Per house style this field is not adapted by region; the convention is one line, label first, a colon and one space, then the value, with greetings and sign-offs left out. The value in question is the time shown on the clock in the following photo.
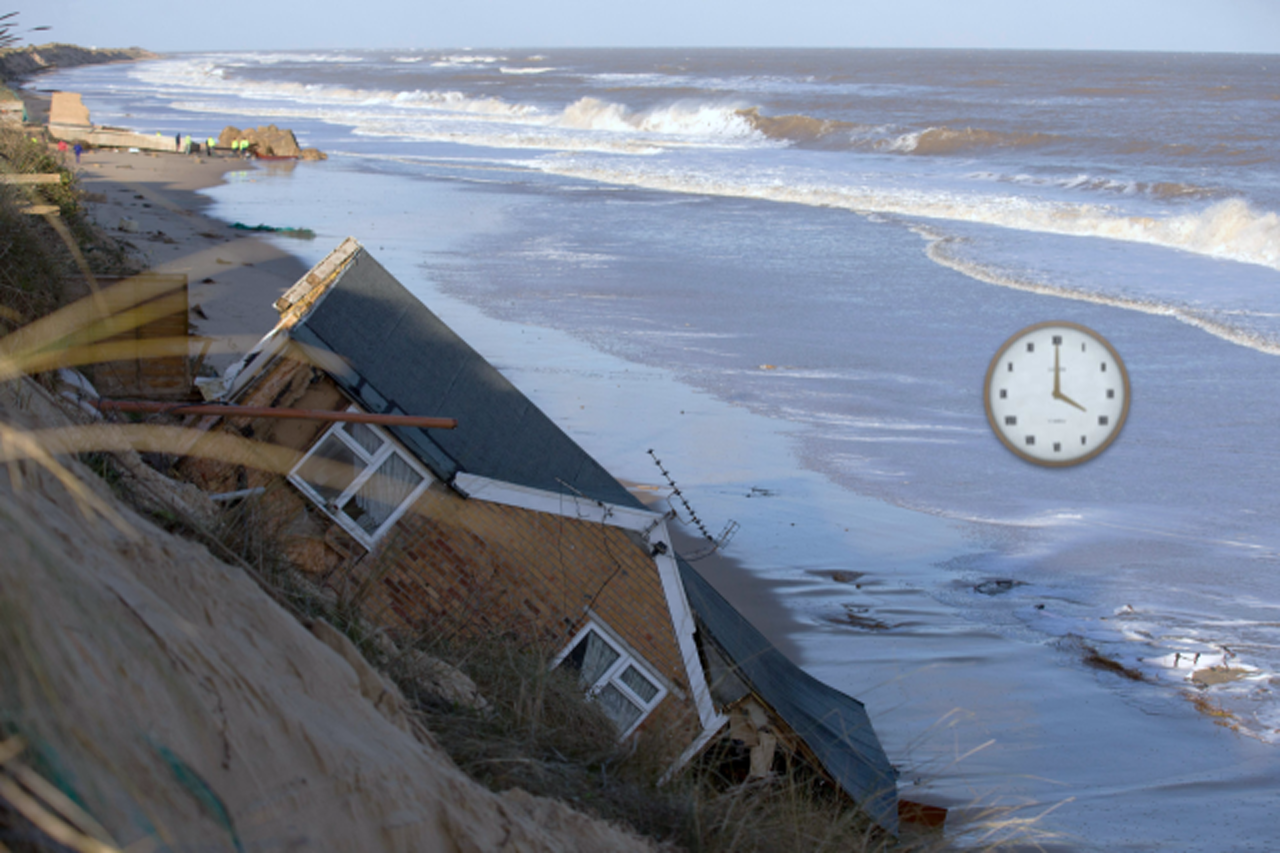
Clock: 4:00
